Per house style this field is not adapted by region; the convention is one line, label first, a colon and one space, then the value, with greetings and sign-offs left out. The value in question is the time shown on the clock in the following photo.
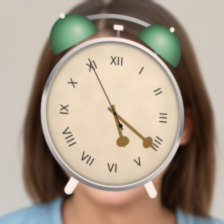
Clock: 5:20:55
